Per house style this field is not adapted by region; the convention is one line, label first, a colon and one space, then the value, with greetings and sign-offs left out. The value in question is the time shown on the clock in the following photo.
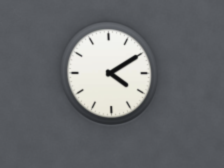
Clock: 4:10
